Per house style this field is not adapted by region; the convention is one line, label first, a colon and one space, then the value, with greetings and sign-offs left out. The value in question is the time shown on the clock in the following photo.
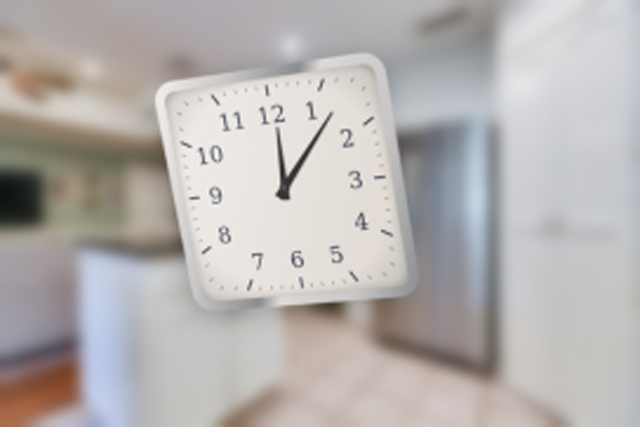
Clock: 12:07
